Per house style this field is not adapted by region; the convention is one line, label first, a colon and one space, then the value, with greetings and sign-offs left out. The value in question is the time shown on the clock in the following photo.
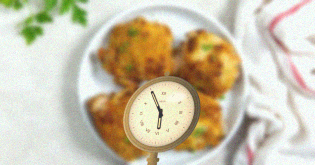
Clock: 5:55
